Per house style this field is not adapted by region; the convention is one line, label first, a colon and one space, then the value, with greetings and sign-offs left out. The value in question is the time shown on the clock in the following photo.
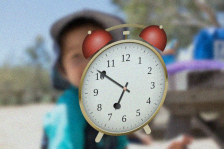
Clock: 6:51
